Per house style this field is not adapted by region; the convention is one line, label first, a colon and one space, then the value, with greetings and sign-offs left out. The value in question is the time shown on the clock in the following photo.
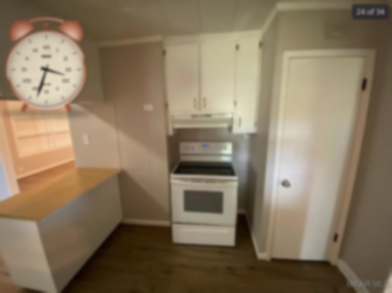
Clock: 3:33
